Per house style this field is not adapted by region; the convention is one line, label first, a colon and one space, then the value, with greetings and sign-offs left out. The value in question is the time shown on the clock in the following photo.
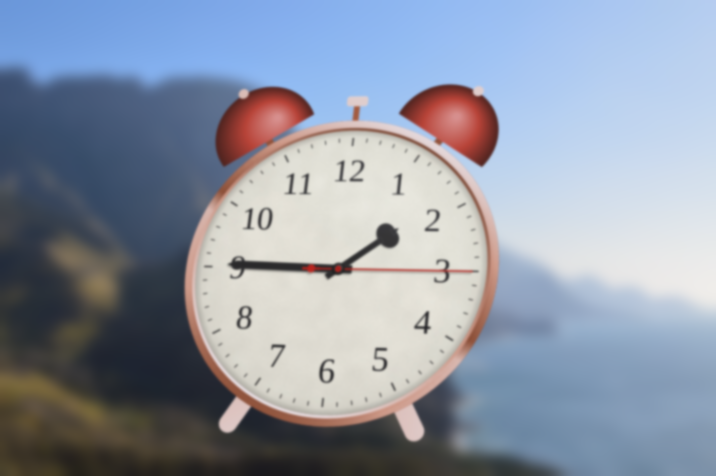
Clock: 1:45:15
